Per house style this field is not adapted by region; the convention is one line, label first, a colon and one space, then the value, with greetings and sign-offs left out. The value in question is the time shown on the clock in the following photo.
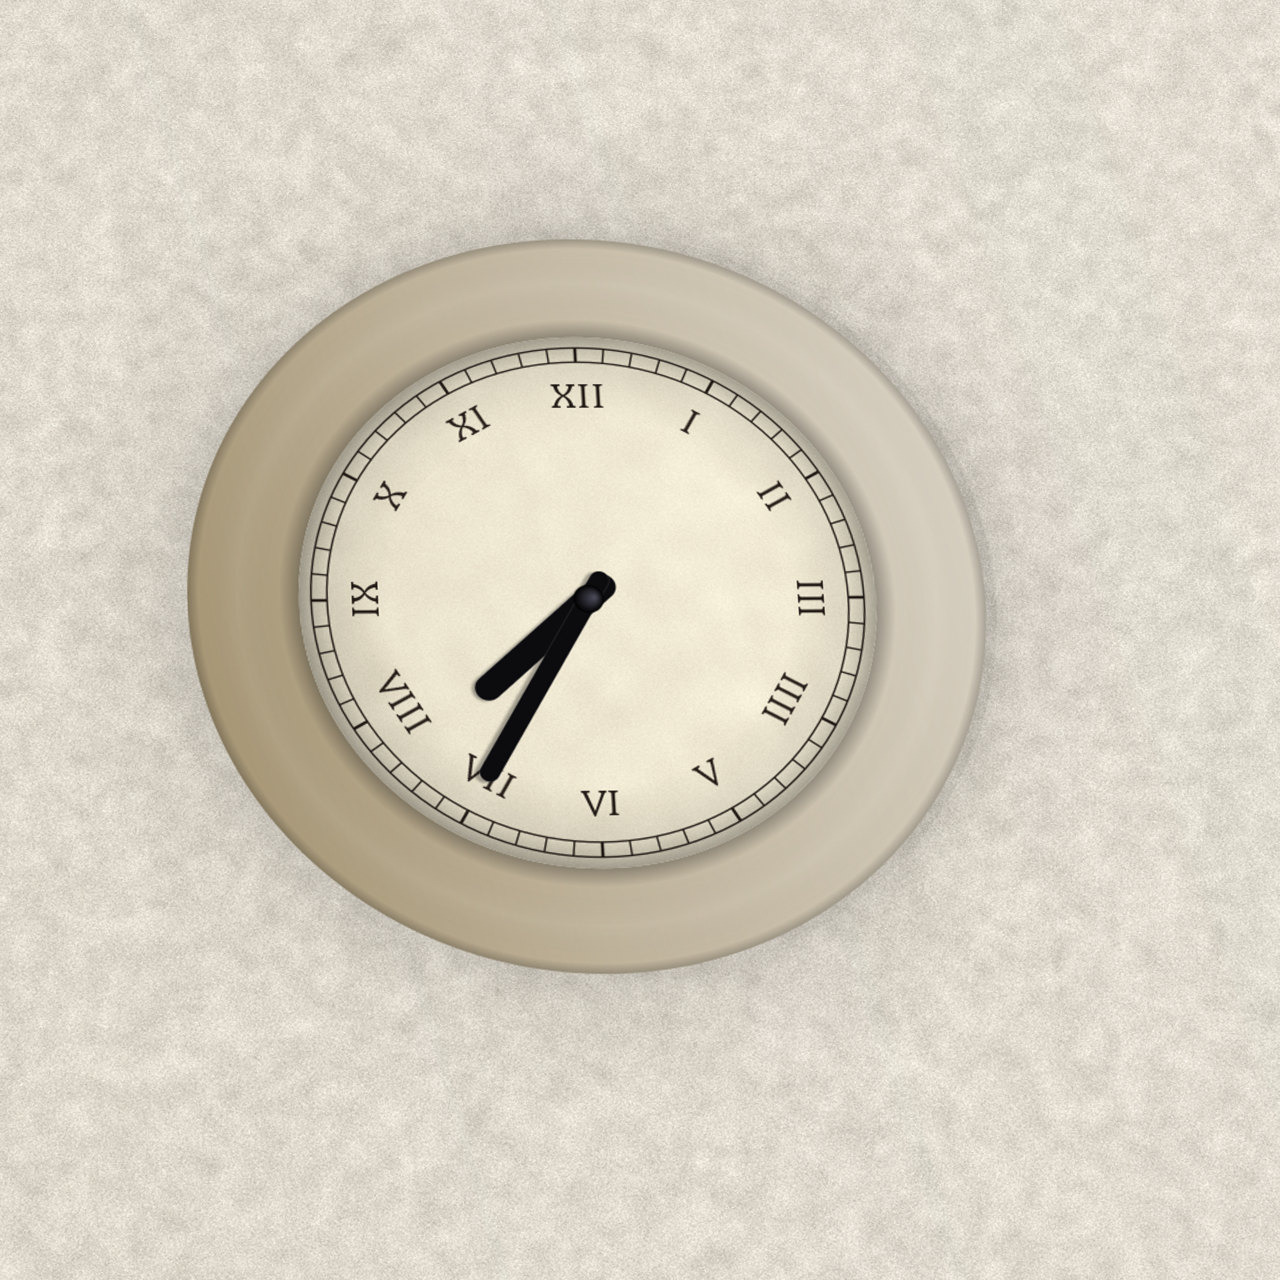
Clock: 7:35
